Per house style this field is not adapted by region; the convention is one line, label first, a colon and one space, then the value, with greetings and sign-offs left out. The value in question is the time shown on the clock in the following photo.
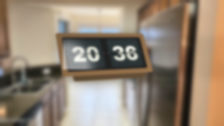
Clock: 20:36
